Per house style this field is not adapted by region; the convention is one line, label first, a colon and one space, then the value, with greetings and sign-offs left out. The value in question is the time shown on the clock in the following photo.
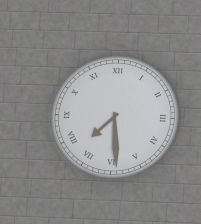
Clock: 7:29
